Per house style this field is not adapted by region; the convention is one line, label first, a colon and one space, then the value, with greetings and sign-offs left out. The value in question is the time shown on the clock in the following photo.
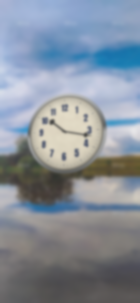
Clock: 10:17
